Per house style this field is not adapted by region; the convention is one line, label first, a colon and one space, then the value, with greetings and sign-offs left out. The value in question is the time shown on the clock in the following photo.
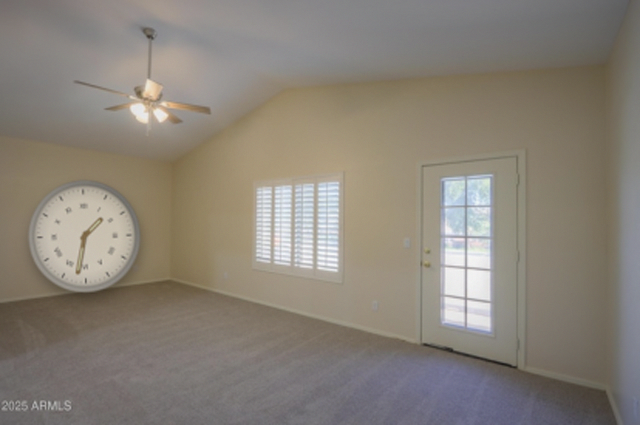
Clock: 1:32
